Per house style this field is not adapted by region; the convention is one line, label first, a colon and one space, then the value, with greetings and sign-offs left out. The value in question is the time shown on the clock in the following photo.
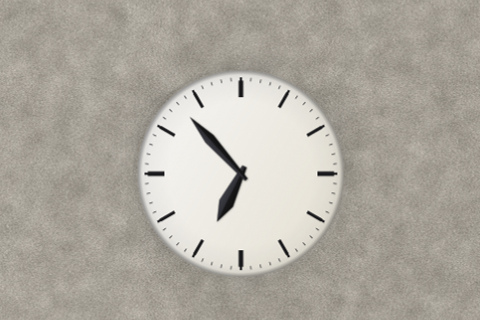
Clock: 6:53
